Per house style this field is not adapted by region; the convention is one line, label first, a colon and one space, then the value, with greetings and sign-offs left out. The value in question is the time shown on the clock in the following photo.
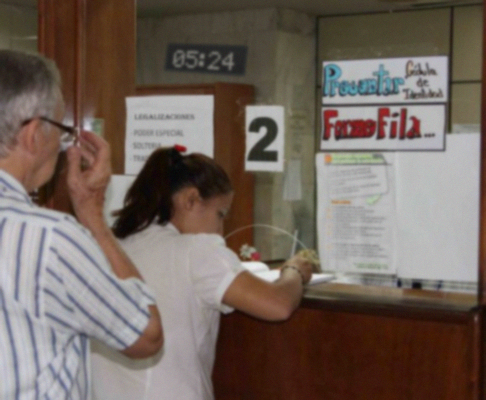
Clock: 5:24
